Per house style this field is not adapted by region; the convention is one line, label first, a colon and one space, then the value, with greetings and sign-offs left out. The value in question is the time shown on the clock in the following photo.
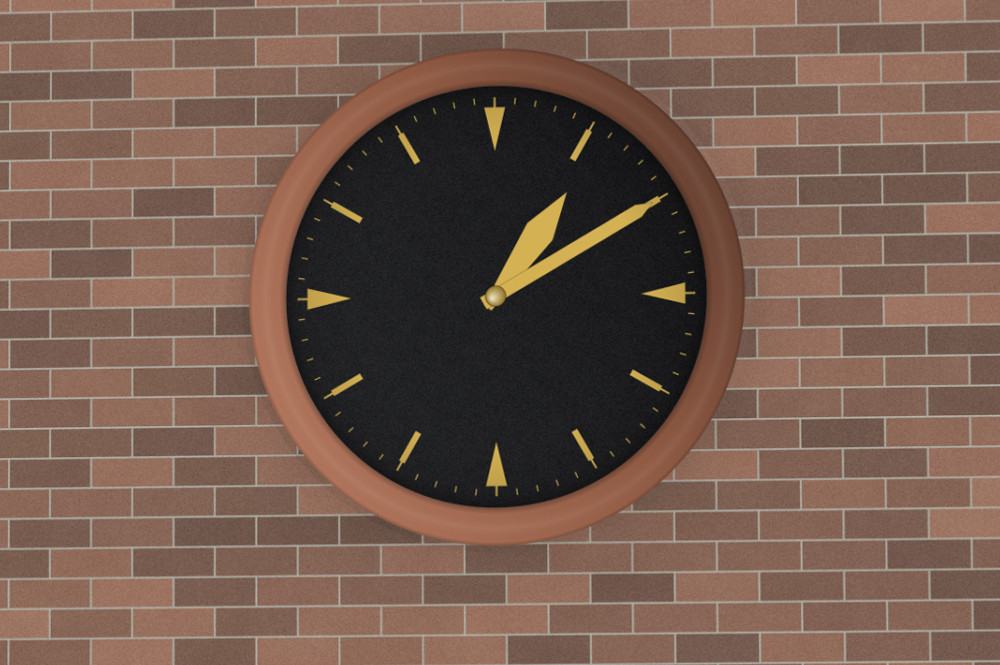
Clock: 1:10
